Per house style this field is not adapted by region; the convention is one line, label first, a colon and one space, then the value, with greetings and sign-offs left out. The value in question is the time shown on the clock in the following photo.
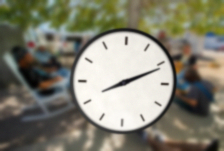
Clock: 8:11
